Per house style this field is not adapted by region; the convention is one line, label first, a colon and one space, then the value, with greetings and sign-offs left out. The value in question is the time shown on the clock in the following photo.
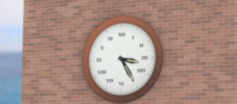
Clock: 3:25
